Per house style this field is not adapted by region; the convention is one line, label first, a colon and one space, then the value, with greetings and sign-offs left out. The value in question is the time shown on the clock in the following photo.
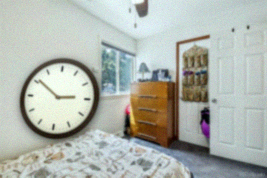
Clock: 2:51
